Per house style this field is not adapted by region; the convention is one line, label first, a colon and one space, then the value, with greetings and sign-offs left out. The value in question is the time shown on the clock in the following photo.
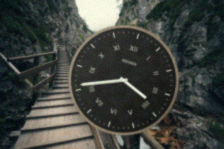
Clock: 3:41
